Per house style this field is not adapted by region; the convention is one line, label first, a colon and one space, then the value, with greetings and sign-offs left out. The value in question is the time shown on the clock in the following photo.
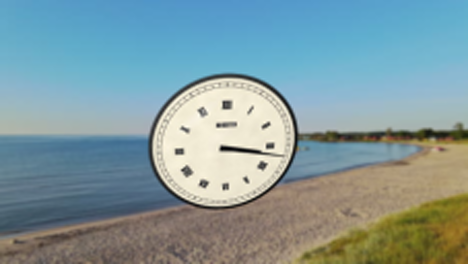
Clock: 3:17
